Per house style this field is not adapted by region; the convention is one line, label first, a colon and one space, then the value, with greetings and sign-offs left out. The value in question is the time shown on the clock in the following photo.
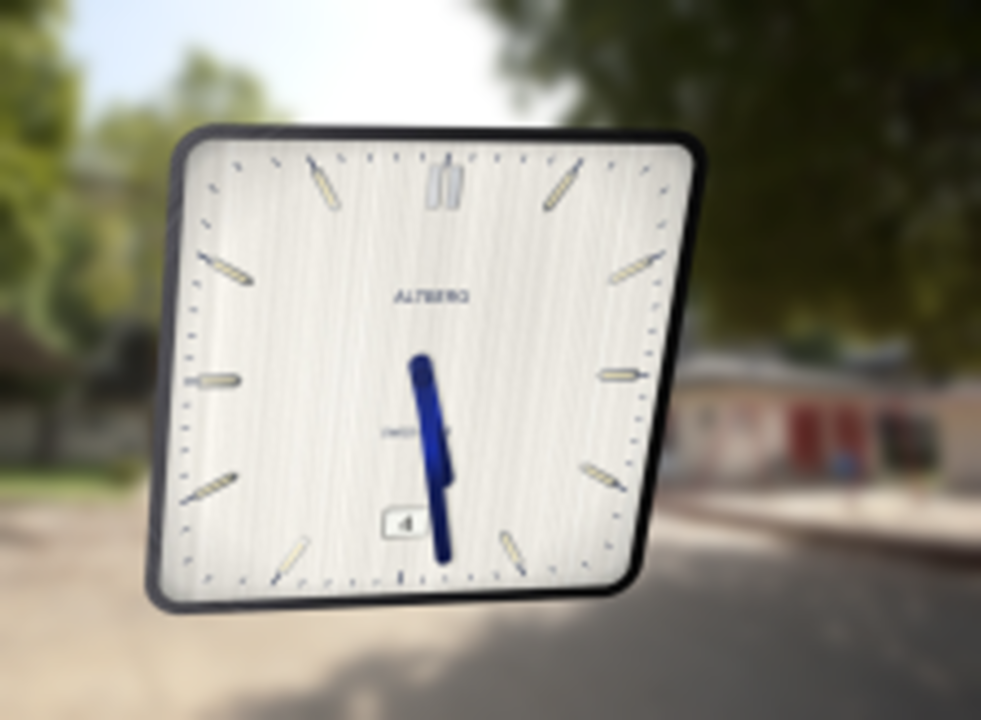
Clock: 5:28
